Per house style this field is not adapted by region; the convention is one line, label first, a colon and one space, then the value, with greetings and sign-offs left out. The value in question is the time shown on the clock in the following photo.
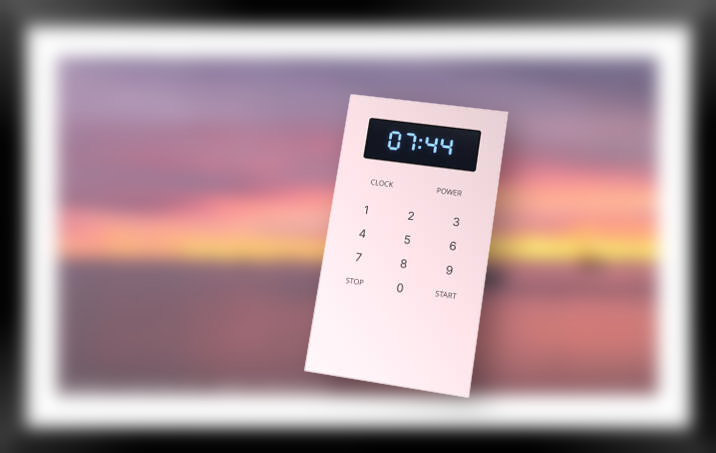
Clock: 7:44
